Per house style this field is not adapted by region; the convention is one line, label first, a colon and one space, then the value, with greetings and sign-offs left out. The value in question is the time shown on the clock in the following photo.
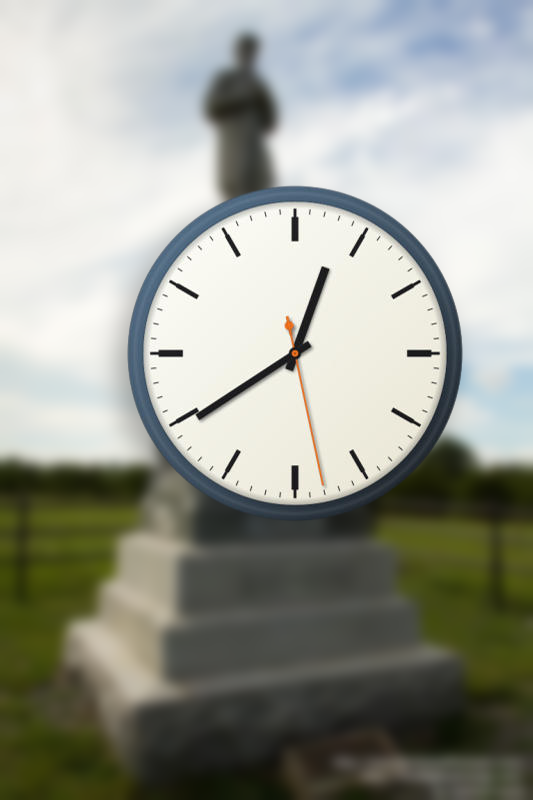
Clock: 12:39:28
